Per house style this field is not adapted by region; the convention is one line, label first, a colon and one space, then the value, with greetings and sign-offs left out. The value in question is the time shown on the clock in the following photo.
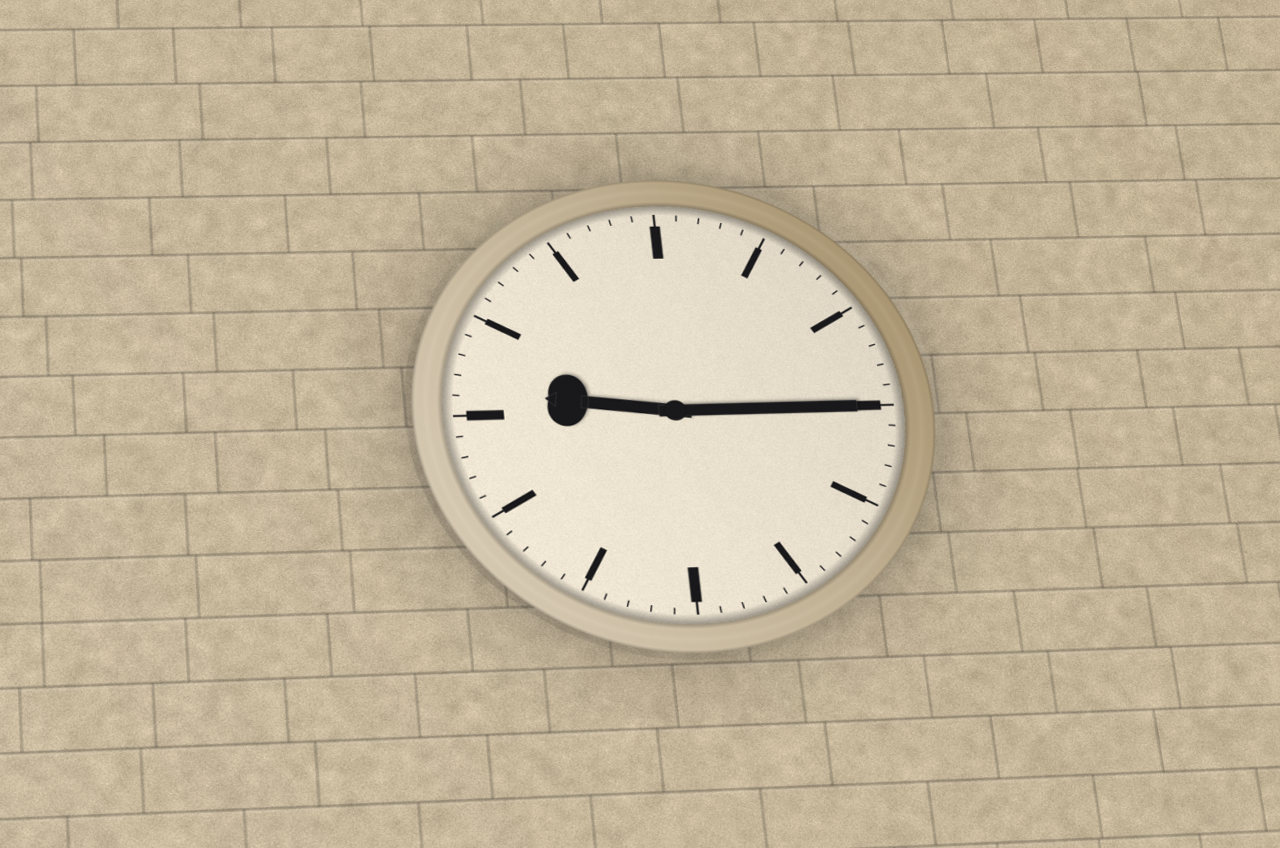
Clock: 9:15
